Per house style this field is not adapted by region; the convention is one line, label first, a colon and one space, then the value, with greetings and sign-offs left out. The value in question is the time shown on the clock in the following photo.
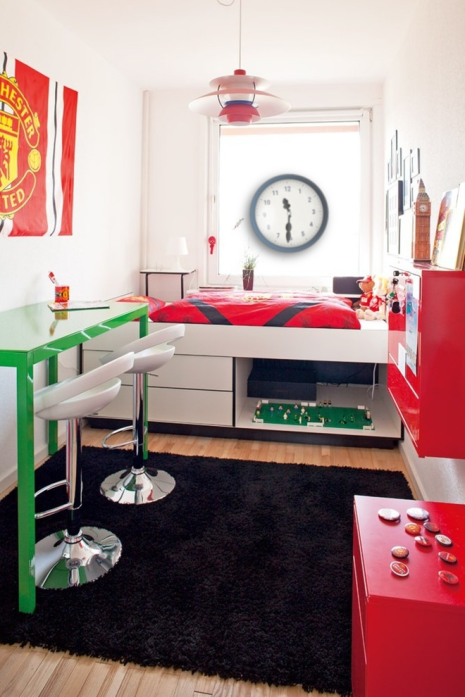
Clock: 11:31
